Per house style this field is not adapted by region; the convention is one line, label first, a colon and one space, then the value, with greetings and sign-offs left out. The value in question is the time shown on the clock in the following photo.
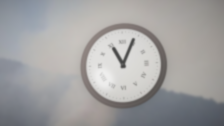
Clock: 11:04
